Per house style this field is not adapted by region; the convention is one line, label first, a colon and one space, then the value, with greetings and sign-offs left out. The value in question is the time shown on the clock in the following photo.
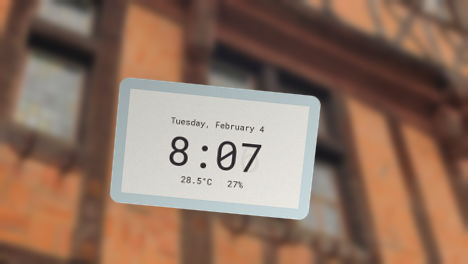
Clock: 8:07
